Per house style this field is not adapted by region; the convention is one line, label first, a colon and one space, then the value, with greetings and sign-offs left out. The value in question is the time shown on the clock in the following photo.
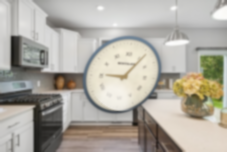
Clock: 9:06
